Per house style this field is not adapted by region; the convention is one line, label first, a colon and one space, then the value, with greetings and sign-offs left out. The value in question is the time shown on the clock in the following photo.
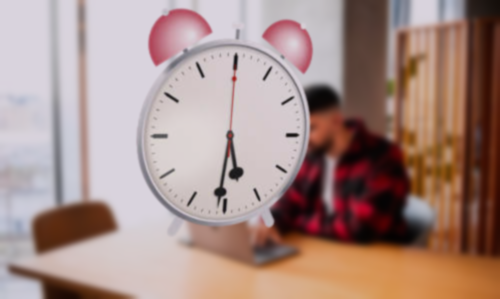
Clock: 5:31:00
